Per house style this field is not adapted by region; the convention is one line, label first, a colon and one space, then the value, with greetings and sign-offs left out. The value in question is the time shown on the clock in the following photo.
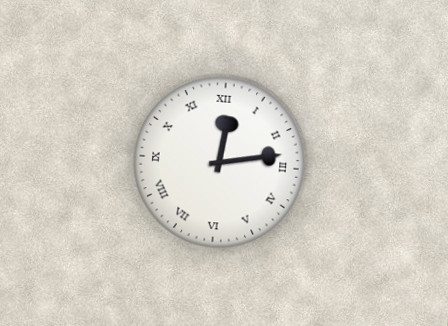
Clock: 12:13
